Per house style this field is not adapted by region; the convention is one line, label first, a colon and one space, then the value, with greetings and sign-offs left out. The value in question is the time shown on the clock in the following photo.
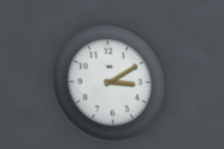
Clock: 3:10
